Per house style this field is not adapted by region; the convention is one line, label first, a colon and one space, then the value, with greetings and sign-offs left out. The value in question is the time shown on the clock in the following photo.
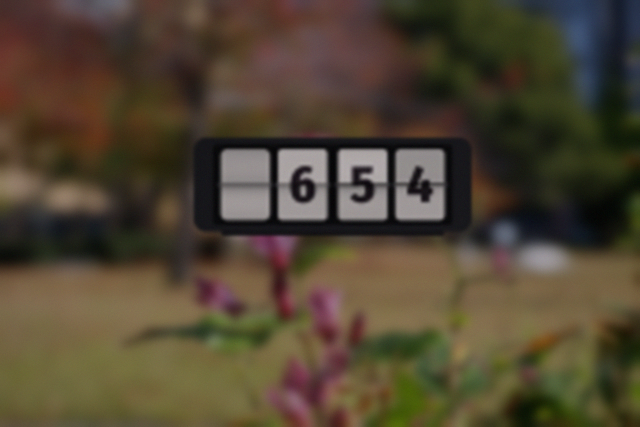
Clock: 6:54
